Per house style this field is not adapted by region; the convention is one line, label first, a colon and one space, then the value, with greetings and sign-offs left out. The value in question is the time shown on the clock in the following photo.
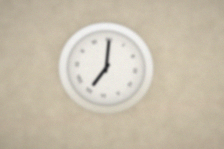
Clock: 7:00
